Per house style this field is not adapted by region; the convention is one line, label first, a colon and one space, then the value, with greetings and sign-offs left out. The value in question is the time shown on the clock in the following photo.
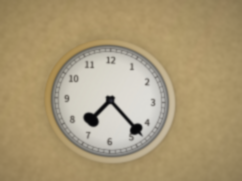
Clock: 7:23
